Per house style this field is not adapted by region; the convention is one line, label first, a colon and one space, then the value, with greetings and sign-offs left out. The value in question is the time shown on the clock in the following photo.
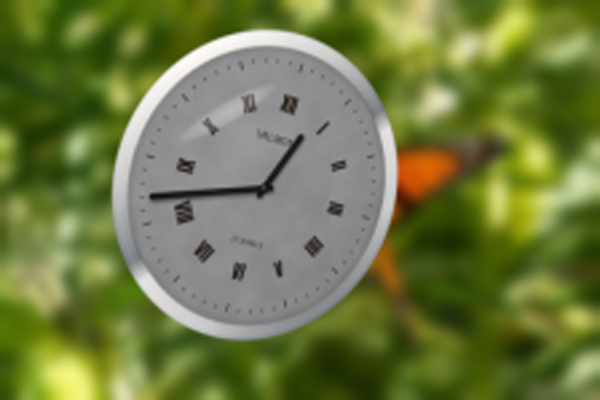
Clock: 12:42
